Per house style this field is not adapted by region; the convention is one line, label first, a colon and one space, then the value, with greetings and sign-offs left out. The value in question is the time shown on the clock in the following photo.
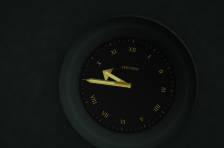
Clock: 9:45
